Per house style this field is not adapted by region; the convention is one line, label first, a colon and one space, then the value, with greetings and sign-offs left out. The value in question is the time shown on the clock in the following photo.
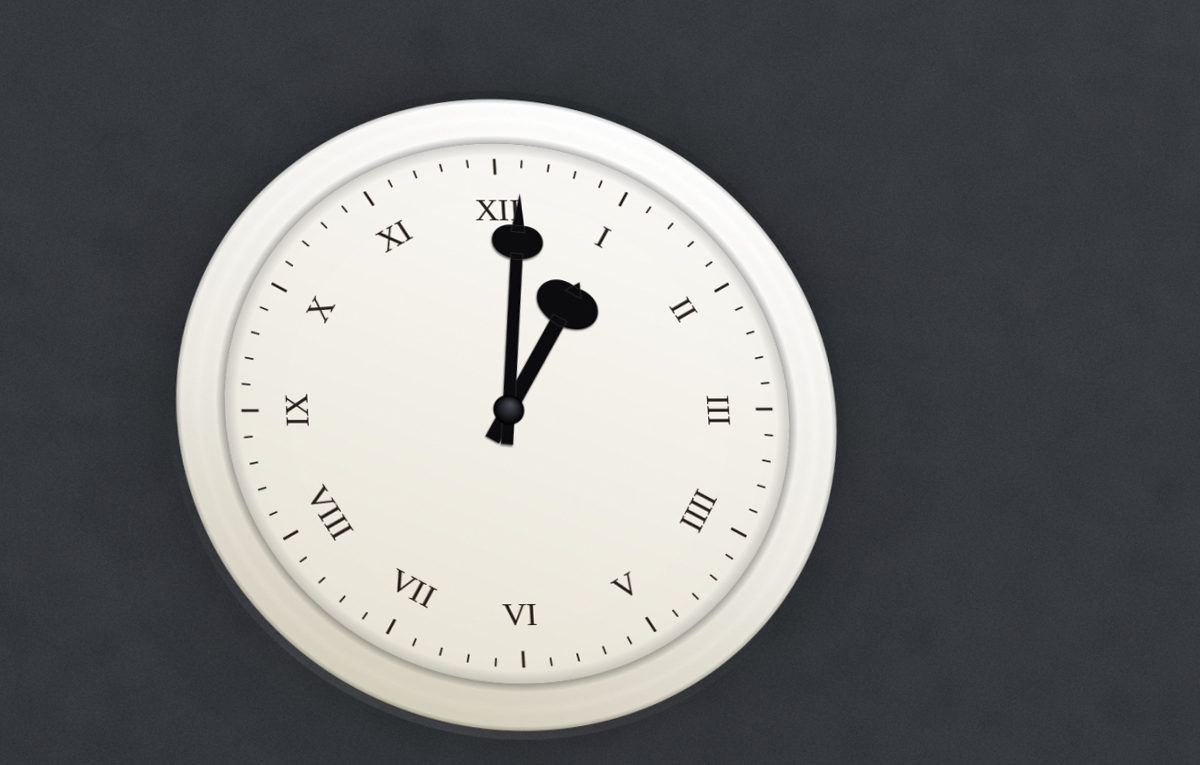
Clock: 1:01
